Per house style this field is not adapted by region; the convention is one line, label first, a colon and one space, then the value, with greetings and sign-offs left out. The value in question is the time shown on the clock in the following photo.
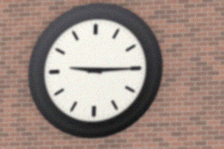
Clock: 9:15
